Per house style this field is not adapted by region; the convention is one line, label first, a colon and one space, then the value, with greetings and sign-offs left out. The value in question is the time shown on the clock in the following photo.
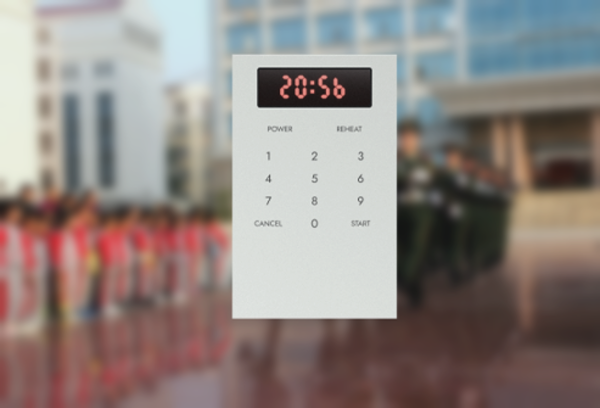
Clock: 20:56
